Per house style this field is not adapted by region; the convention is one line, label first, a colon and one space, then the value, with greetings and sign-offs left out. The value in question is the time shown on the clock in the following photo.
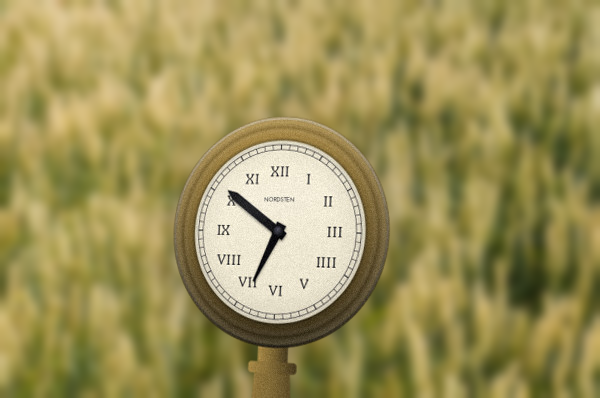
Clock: 6:51
